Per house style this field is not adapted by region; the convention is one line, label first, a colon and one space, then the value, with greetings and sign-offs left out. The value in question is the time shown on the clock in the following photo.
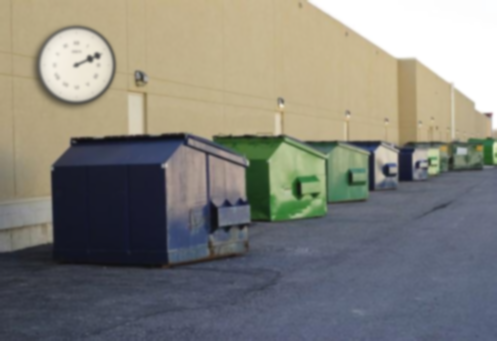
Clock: 2:11
